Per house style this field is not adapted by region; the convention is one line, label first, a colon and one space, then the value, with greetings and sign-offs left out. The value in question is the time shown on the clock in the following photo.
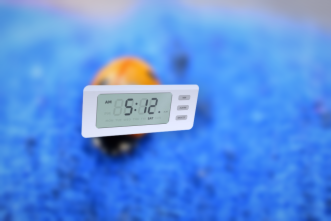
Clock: 5:12
